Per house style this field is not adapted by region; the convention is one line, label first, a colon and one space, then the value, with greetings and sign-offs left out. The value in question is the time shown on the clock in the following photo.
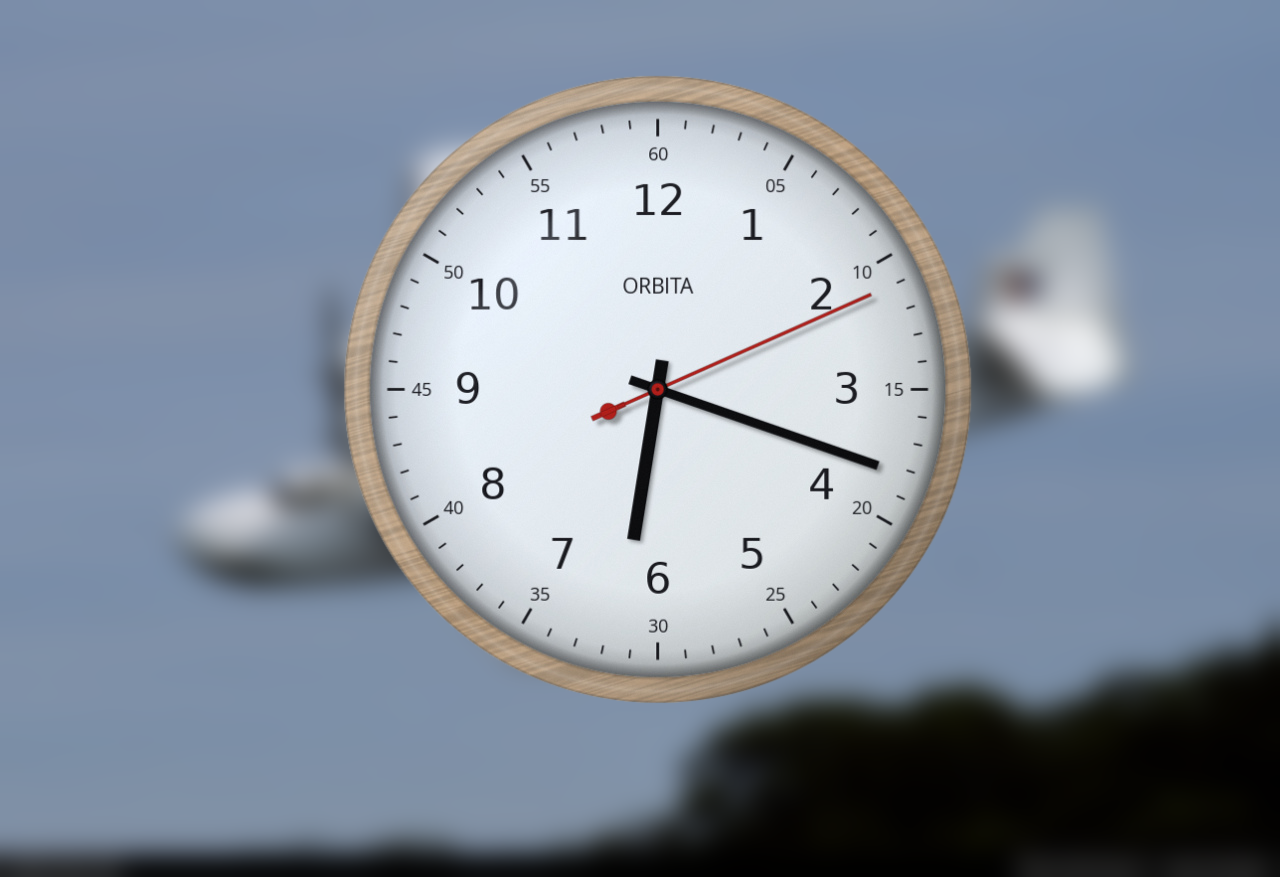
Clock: 6:18:11
